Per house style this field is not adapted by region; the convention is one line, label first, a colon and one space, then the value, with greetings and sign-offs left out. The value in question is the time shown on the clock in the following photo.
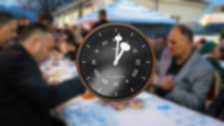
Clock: 1:01
